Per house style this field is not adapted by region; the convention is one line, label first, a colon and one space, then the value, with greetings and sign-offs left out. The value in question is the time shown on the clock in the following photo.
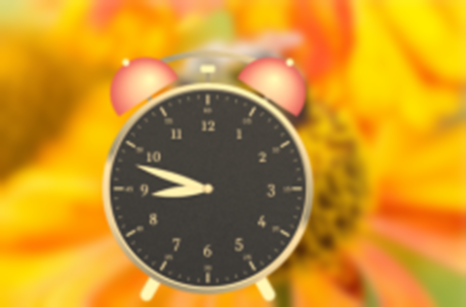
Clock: 8:48
